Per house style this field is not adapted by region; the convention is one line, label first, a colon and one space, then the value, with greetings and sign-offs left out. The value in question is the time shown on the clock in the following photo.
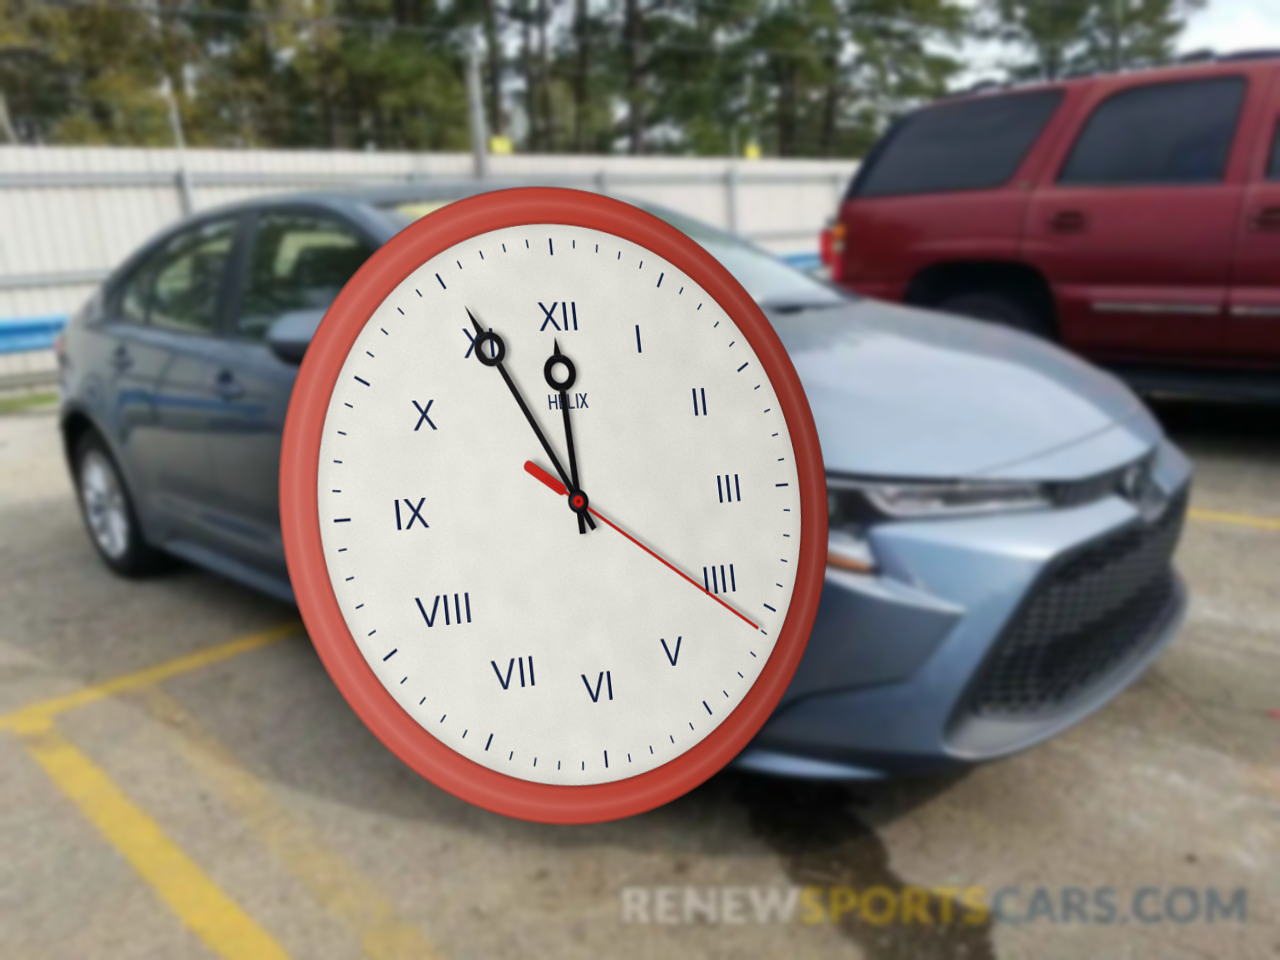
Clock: 11:55:21
